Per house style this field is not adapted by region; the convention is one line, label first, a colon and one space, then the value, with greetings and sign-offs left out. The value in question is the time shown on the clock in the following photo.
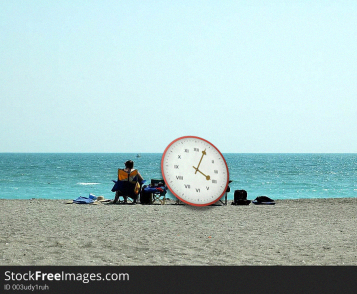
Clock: 4:04
